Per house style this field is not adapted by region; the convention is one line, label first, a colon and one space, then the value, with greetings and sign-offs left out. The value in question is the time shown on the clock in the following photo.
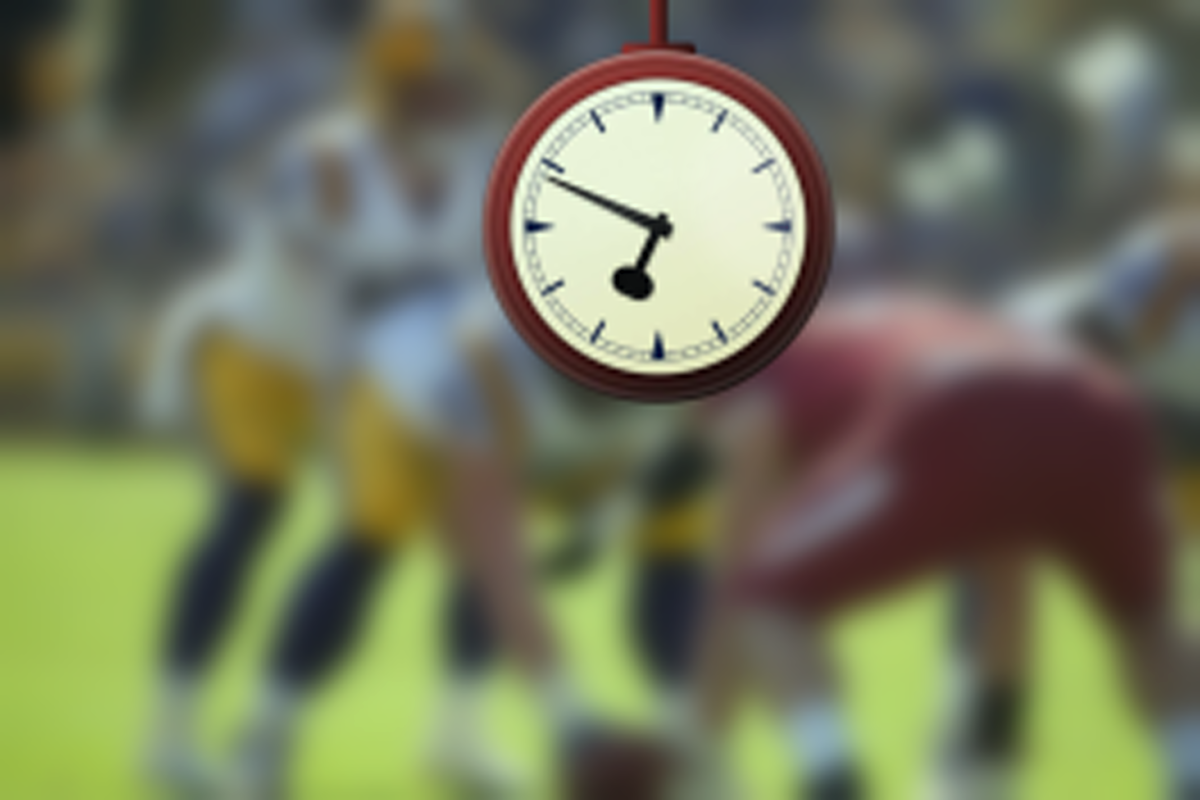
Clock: 6:49
